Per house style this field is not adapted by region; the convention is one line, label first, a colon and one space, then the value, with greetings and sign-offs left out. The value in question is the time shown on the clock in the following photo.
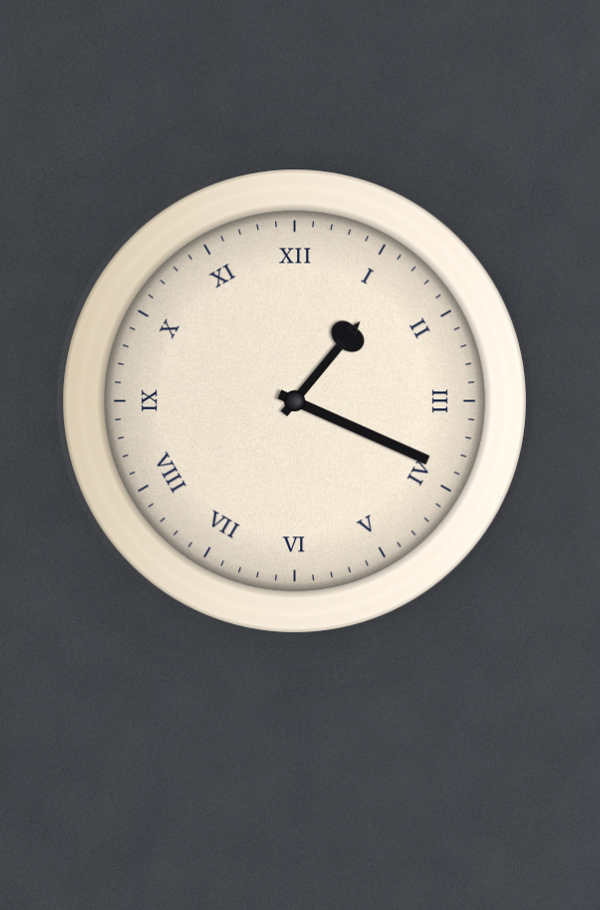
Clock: 1:19
